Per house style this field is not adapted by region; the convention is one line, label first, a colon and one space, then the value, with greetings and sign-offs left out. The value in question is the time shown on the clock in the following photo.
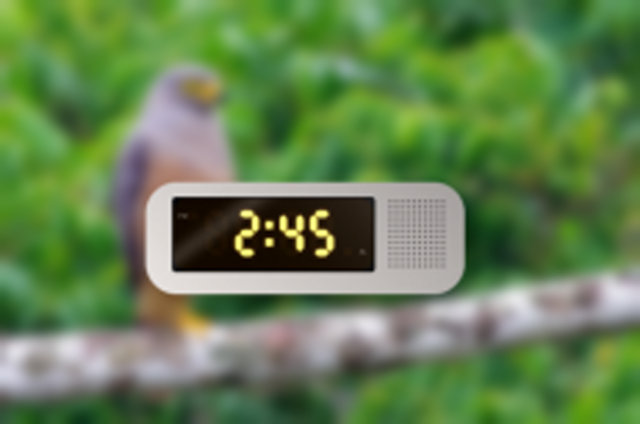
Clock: 2:45
